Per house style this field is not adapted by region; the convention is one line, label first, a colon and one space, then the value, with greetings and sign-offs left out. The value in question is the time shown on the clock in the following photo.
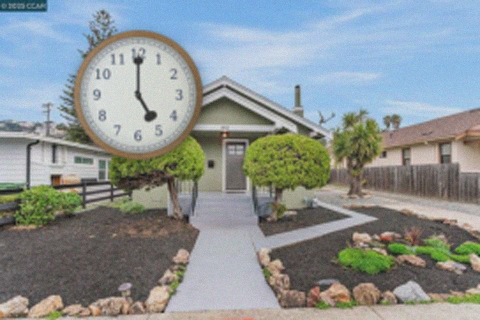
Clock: 5:00
